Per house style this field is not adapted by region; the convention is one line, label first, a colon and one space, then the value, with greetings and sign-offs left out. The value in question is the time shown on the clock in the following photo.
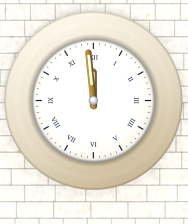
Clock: 11:59
